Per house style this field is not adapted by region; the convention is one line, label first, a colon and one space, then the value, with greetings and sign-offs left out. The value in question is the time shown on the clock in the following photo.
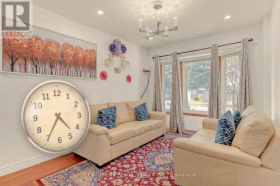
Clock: 4:35
